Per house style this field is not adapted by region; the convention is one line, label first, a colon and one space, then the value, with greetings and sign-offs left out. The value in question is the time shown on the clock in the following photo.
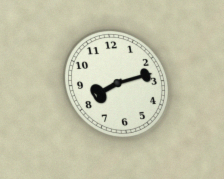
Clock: 8:13
